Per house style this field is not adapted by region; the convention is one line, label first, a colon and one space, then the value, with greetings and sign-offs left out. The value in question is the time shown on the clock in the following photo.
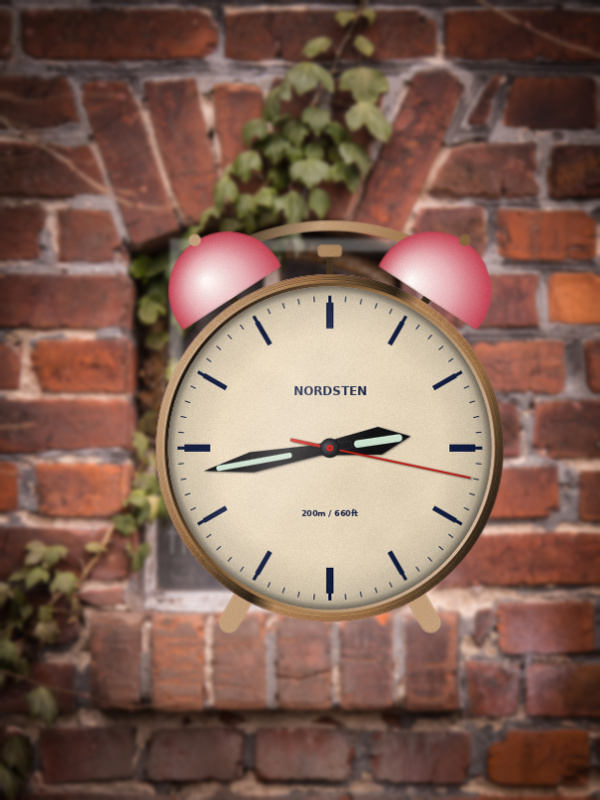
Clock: 2:43:17
